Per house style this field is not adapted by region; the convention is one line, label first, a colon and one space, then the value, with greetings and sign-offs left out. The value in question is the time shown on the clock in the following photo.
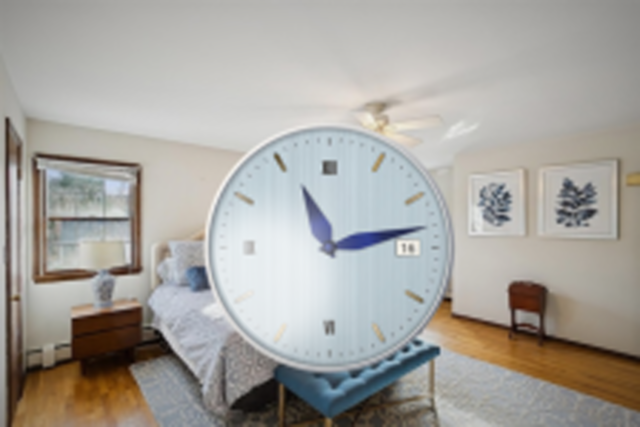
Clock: 11:13
